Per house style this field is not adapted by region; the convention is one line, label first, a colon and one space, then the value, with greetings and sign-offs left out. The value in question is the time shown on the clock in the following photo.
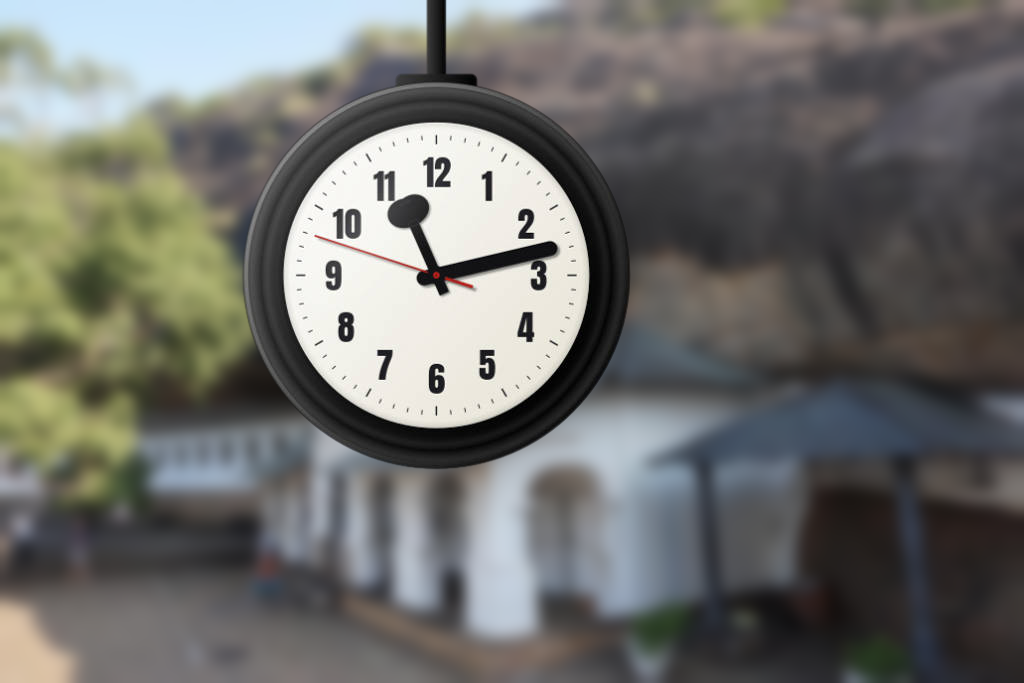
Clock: 11:12:48
